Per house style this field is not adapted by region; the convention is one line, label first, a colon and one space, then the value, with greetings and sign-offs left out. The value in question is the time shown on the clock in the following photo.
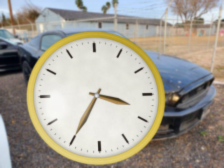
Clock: 3:35
